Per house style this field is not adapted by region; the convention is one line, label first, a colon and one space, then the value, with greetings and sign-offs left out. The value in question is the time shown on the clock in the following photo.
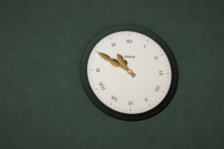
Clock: 10:50
